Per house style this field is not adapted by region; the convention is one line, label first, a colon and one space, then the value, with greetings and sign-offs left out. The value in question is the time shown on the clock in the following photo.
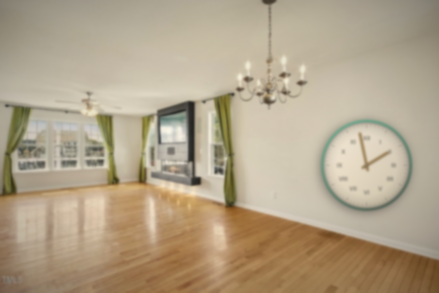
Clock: 1:58
